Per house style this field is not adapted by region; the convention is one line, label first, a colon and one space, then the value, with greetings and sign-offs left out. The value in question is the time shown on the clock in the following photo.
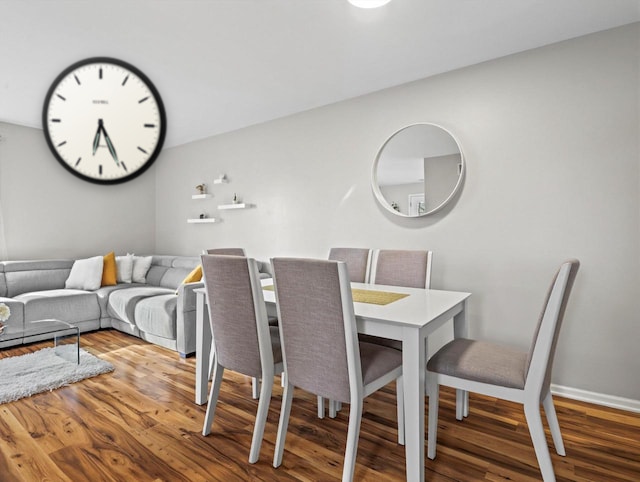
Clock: 6:26
